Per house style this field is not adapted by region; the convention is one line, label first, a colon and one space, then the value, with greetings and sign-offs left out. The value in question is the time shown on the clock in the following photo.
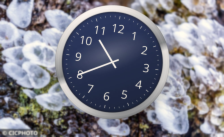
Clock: 10:40
